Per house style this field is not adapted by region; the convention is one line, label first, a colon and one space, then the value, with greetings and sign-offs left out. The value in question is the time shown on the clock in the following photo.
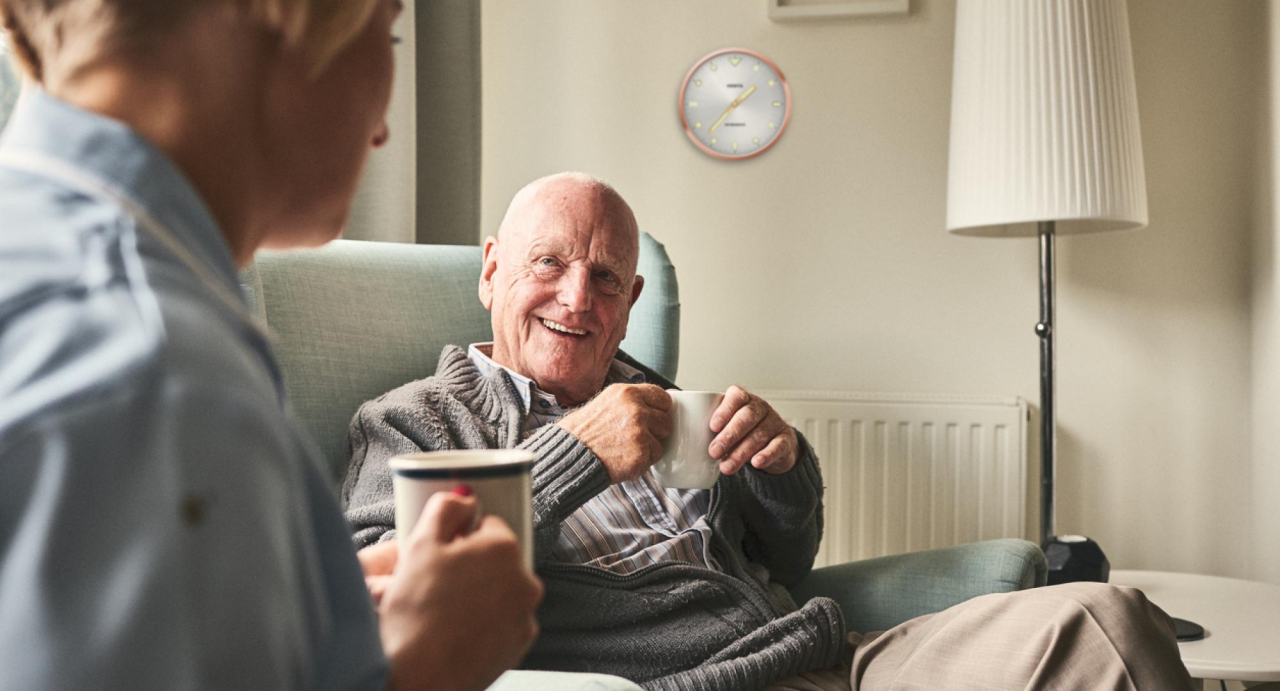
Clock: 1:37
